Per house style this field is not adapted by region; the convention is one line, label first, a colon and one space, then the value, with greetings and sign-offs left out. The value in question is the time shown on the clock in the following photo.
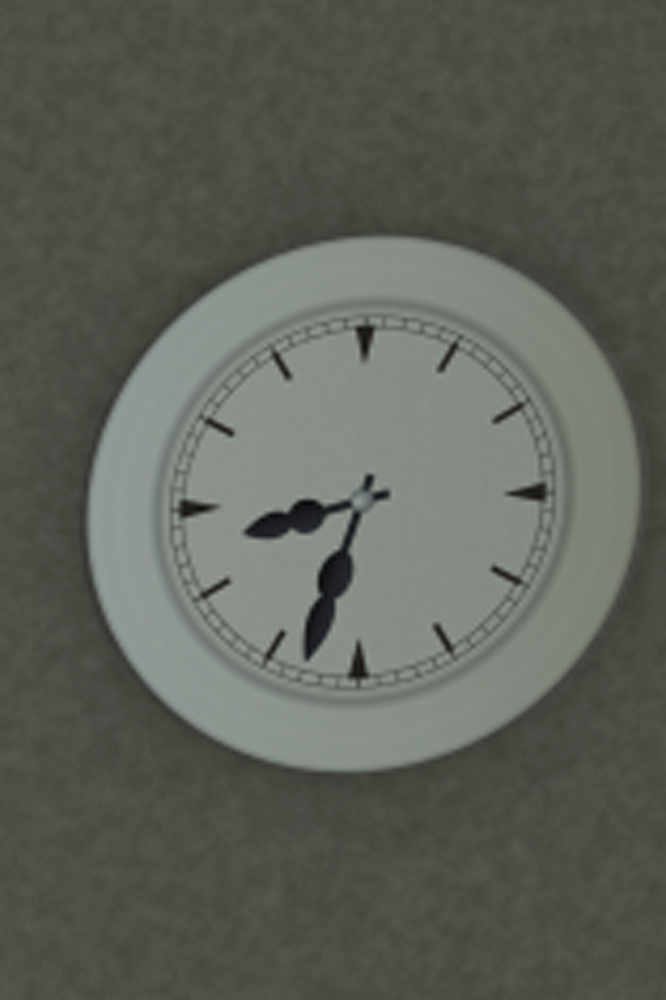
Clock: 8:33
